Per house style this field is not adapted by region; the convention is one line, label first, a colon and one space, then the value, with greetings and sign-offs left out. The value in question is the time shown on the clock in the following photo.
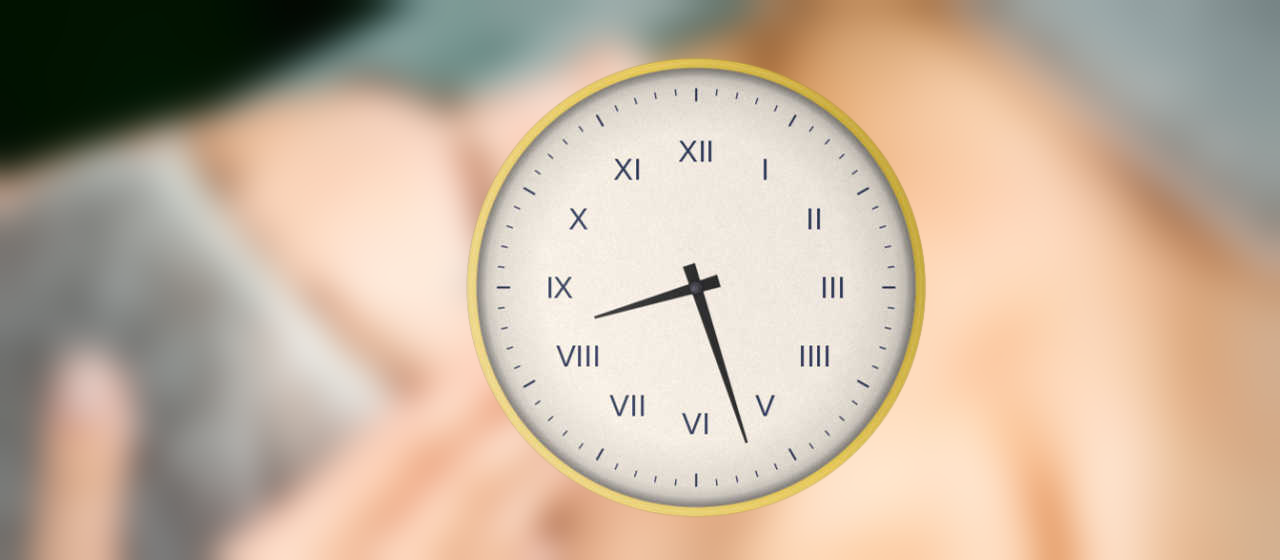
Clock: 8:27
